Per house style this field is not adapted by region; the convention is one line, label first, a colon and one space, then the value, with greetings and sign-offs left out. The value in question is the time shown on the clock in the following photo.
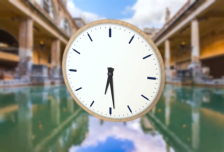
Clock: 6:29
